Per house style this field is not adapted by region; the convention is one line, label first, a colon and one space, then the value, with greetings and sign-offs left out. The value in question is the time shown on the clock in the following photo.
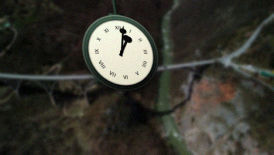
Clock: 1:02
